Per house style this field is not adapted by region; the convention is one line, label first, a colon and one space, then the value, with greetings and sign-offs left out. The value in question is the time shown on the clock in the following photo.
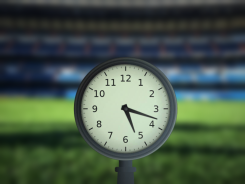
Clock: 5:18
